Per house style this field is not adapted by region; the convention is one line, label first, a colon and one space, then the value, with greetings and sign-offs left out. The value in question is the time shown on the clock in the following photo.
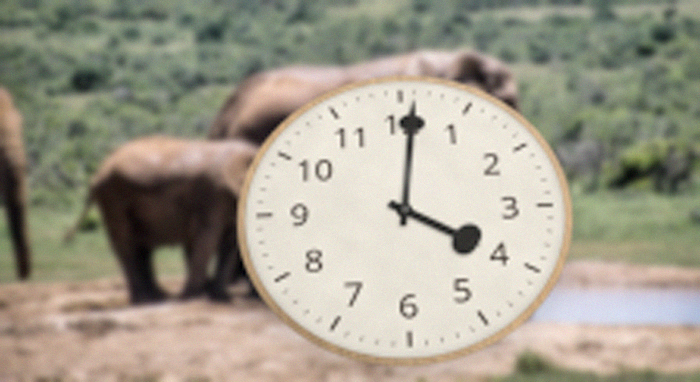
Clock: 4:01
